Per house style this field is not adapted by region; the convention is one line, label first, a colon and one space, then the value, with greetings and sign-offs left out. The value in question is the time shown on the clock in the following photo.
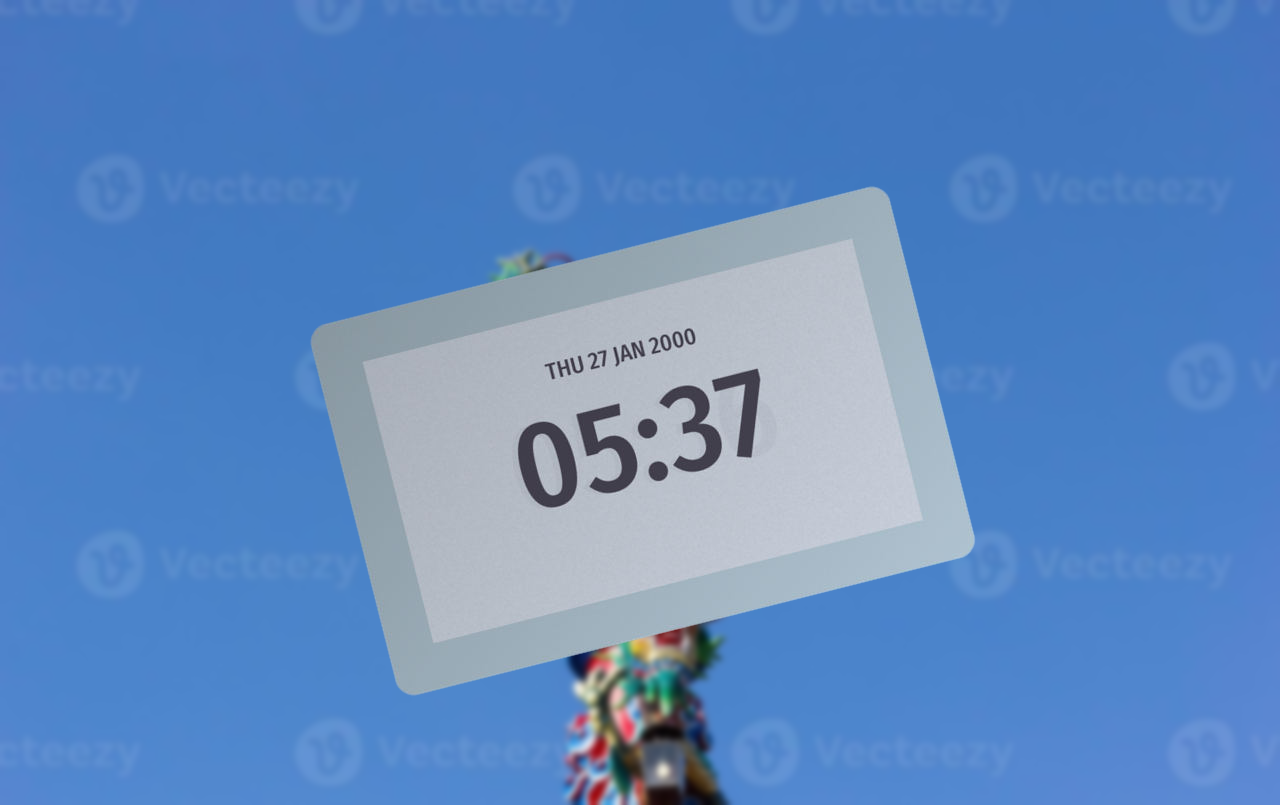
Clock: 5:37
